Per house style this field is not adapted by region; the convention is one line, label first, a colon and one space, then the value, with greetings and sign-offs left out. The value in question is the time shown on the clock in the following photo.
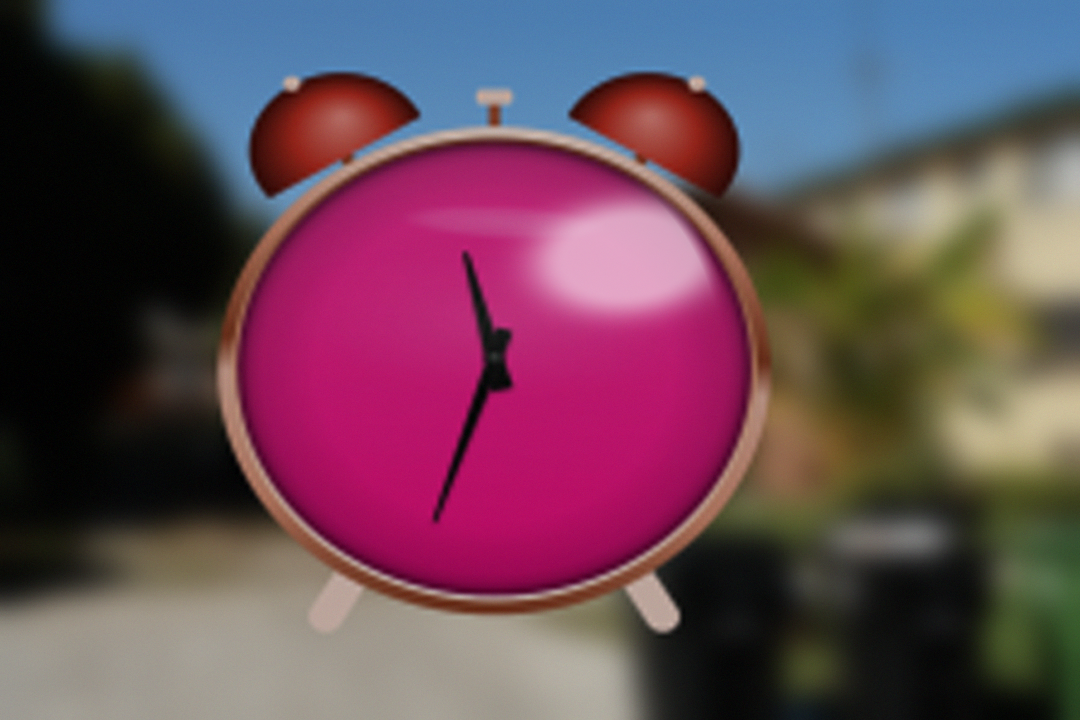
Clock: 11:33
